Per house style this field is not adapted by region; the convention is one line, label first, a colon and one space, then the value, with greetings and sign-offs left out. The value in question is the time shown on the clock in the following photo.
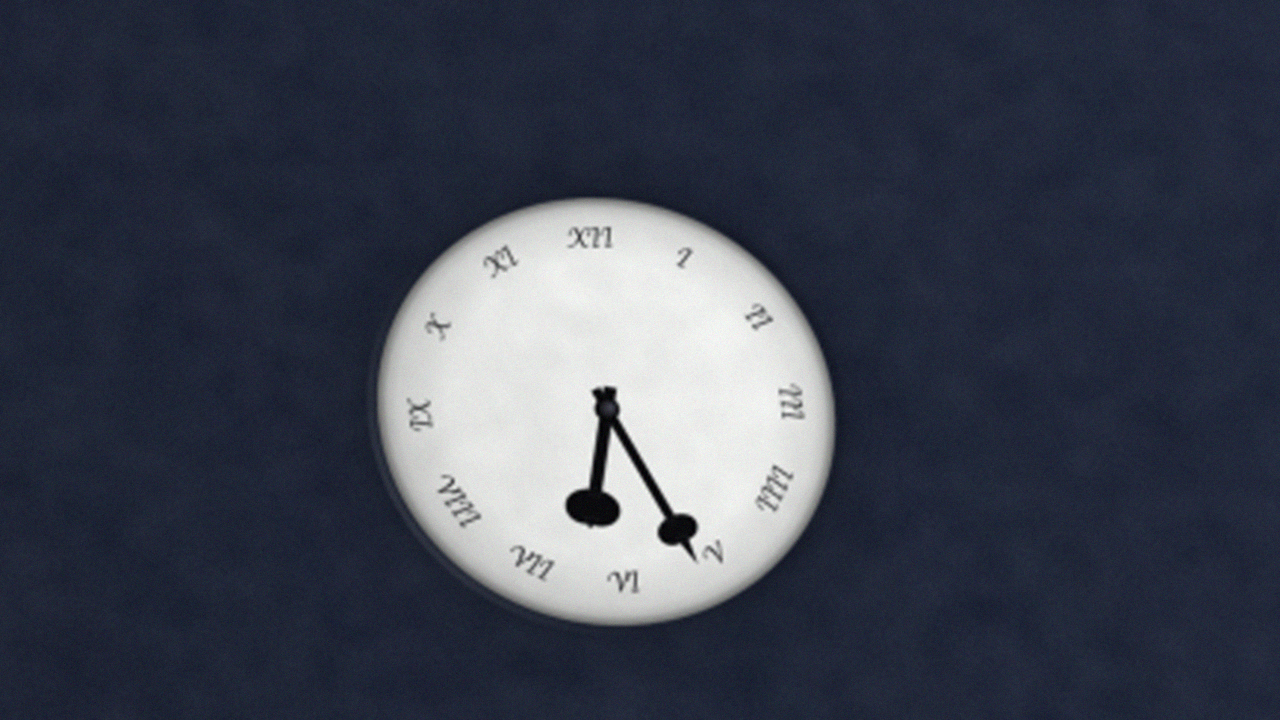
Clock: 6:26
